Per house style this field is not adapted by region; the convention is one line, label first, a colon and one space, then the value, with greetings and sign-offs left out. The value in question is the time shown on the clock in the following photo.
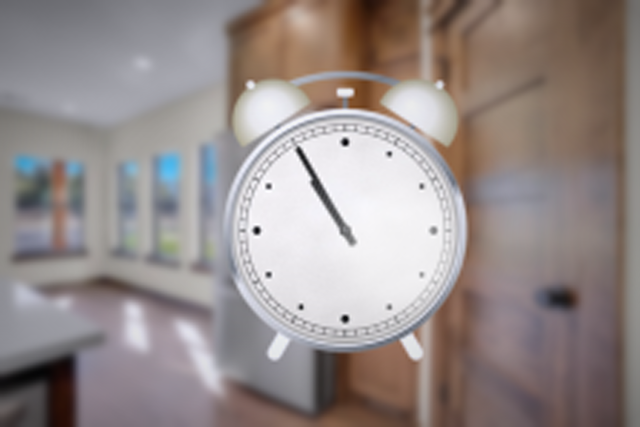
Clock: 10:55
